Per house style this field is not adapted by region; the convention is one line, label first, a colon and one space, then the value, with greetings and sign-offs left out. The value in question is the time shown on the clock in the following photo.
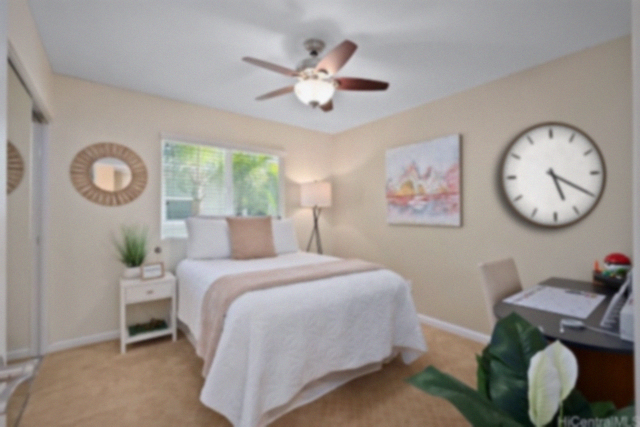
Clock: 5:20
